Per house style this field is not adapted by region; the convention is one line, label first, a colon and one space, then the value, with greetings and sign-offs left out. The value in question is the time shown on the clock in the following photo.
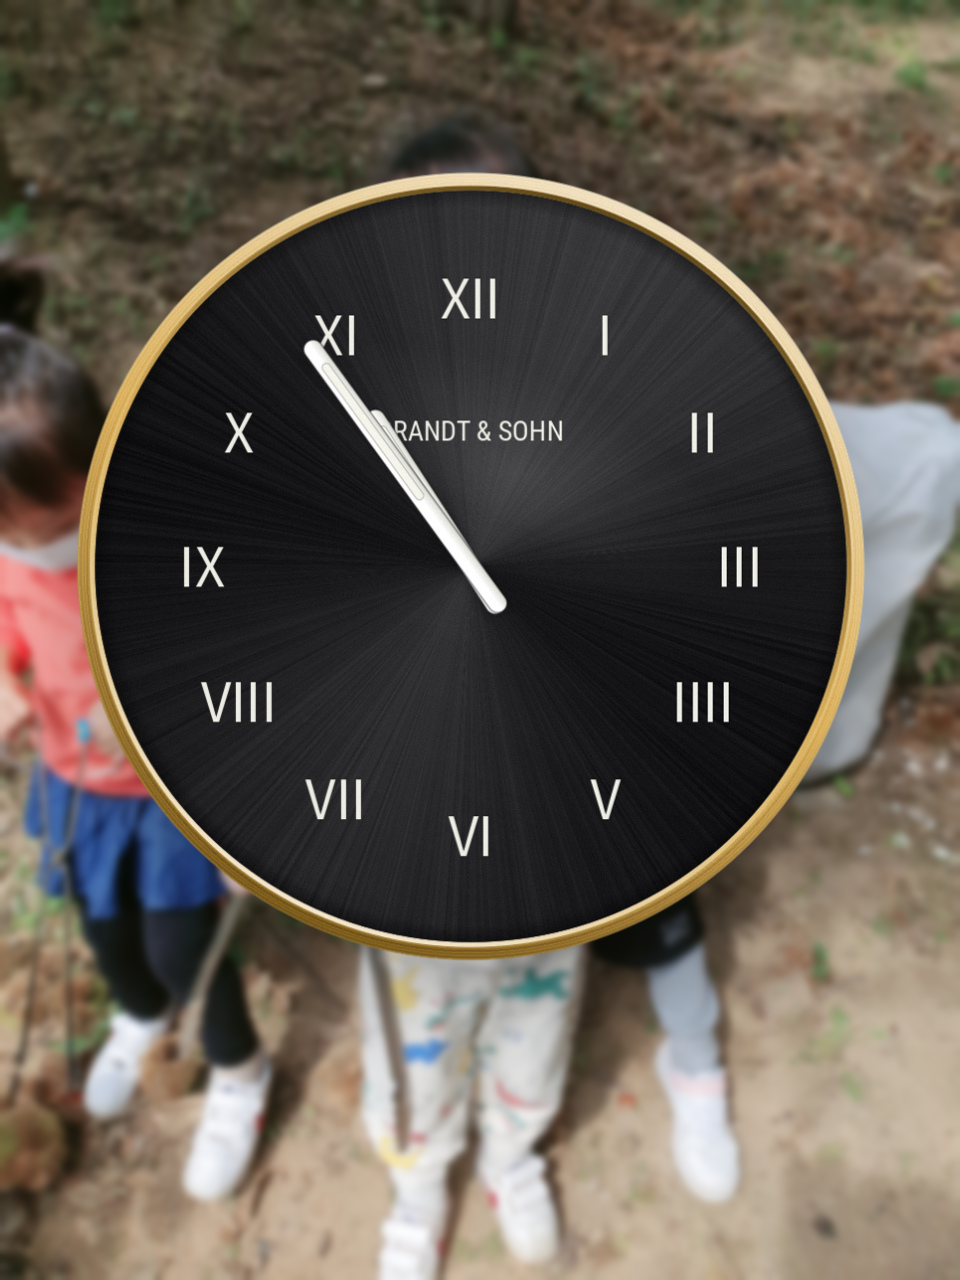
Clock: 10:54
